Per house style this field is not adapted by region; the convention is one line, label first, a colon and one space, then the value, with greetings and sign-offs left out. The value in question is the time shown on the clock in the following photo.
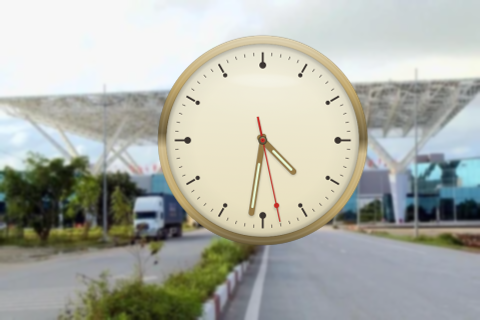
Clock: 4:31:28
